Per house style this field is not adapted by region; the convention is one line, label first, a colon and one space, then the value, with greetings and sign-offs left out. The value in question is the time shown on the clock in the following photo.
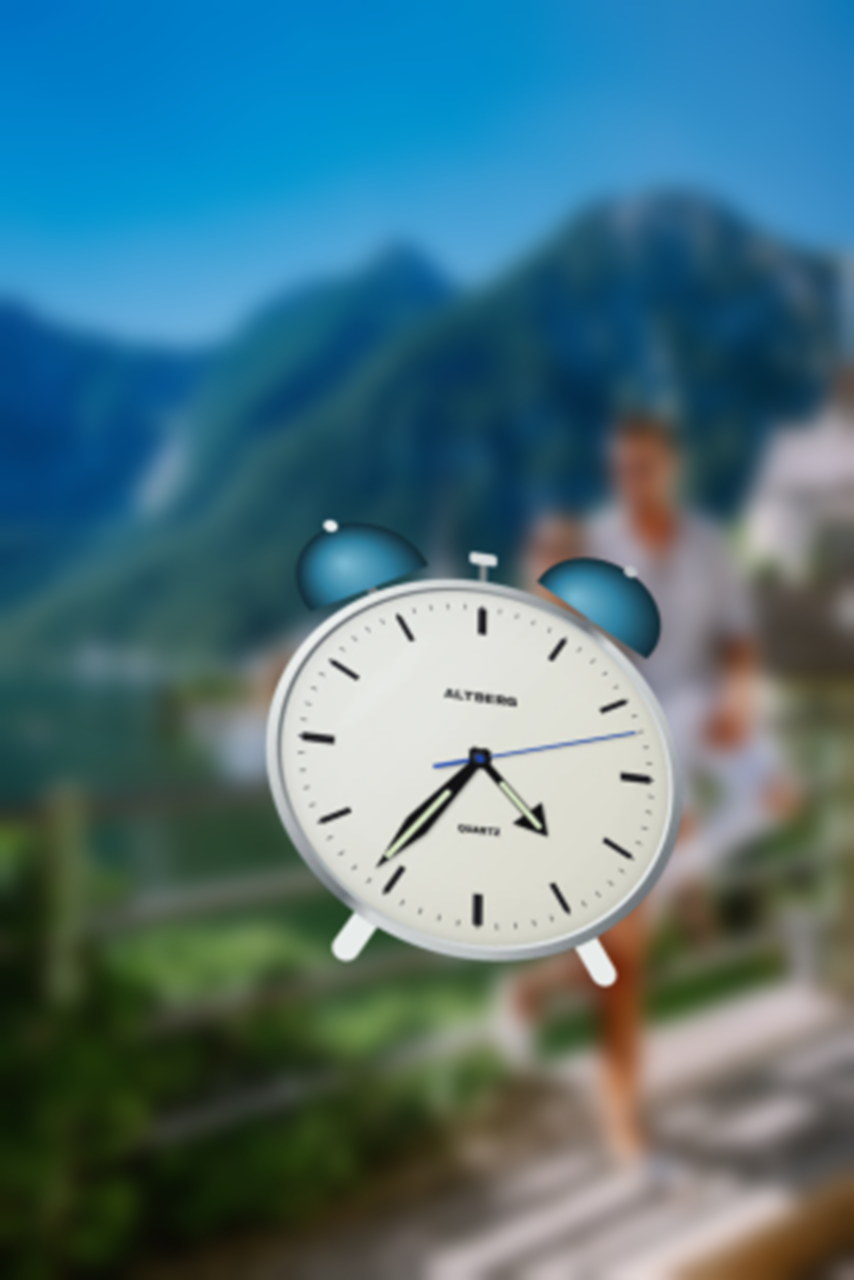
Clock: 4:36:12
